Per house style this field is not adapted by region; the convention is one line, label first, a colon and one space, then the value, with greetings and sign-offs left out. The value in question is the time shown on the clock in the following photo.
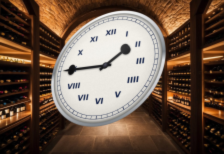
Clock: 1:45
